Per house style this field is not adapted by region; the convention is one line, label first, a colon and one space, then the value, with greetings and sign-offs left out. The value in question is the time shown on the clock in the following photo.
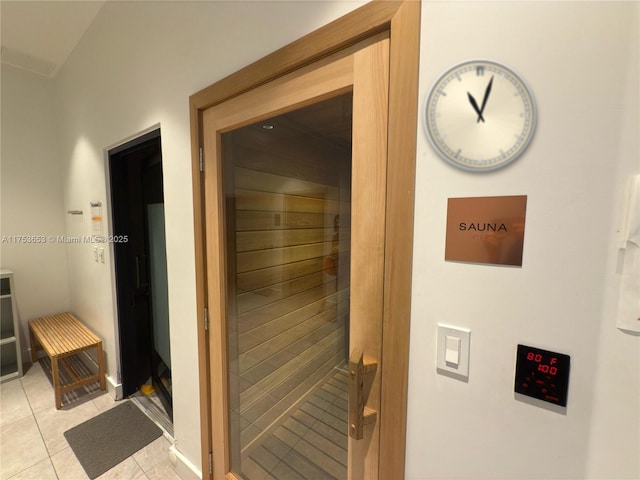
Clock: 11:03
